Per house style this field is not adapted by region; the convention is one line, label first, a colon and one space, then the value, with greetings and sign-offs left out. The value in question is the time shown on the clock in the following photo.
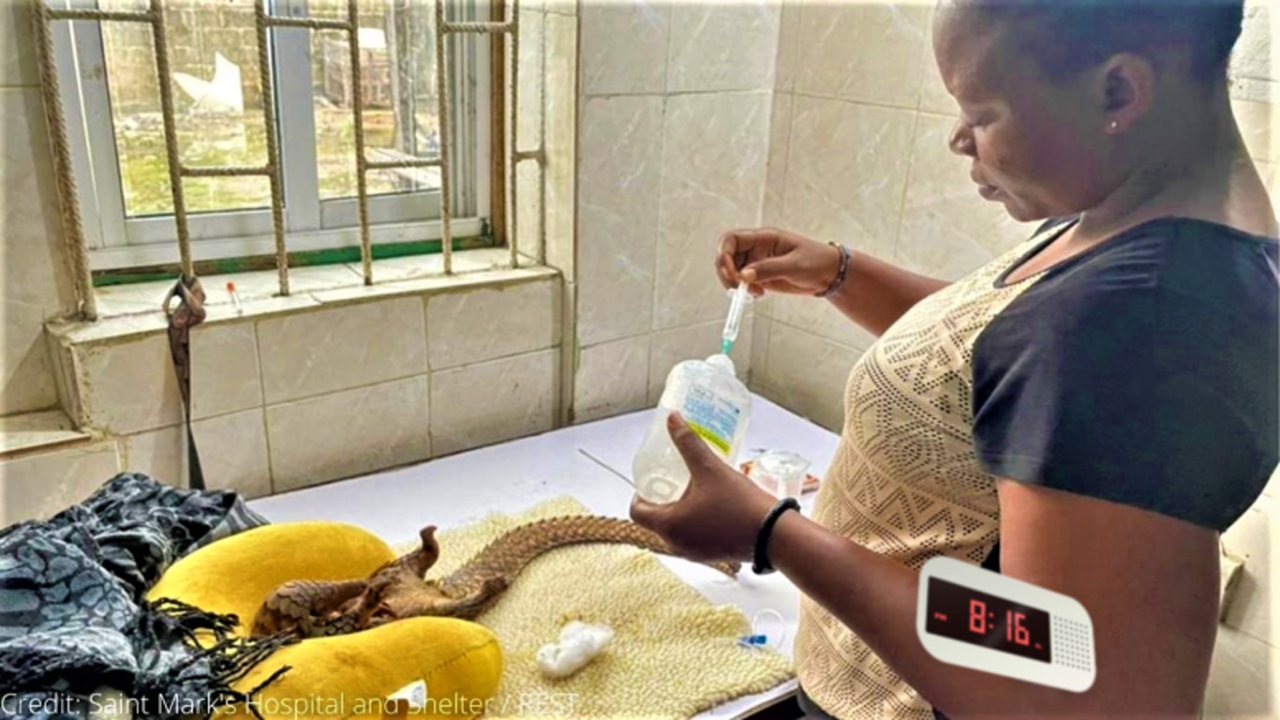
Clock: 8:16
